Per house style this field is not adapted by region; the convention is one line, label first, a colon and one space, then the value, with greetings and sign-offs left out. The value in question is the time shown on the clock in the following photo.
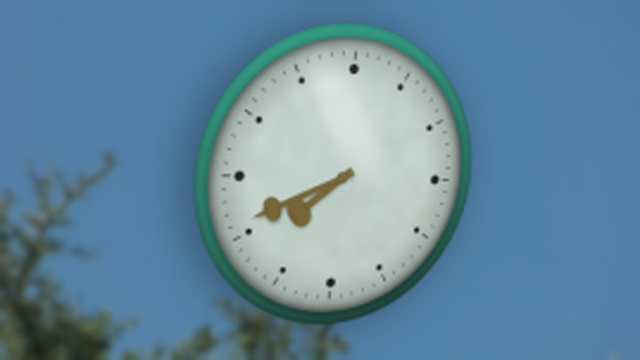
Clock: 7:41
